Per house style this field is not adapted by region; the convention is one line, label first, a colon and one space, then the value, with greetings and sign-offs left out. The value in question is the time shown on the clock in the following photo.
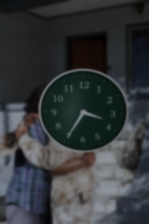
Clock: 3:35
